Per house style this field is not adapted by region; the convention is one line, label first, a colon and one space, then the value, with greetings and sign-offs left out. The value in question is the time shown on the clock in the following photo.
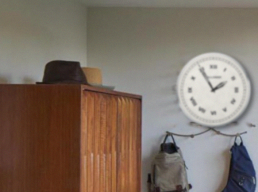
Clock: 1:55
